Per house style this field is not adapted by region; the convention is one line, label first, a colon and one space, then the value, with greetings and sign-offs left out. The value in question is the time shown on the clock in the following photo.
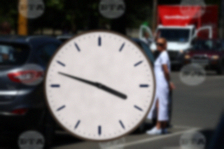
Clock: 3:48
